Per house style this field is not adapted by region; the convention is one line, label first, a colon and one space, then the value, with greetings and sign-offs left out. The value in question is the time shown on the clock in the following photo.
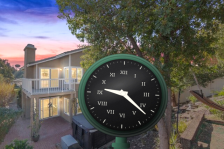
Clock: 9:22
